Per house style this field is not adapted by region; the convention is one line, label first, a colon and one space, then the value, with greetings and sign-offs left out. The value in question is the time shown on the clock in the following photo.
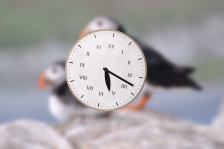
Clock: 5:18
